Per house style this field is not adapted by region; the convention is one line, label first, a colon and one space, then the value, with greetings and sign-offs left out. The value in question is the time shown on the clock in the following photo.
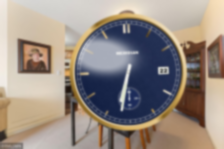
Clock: 6:32
